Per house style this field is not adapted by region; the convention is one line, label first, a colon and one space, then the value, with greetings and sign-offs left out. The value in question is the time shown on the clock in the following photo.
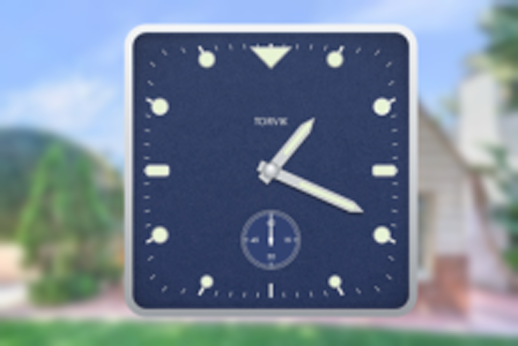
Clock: 1:19
